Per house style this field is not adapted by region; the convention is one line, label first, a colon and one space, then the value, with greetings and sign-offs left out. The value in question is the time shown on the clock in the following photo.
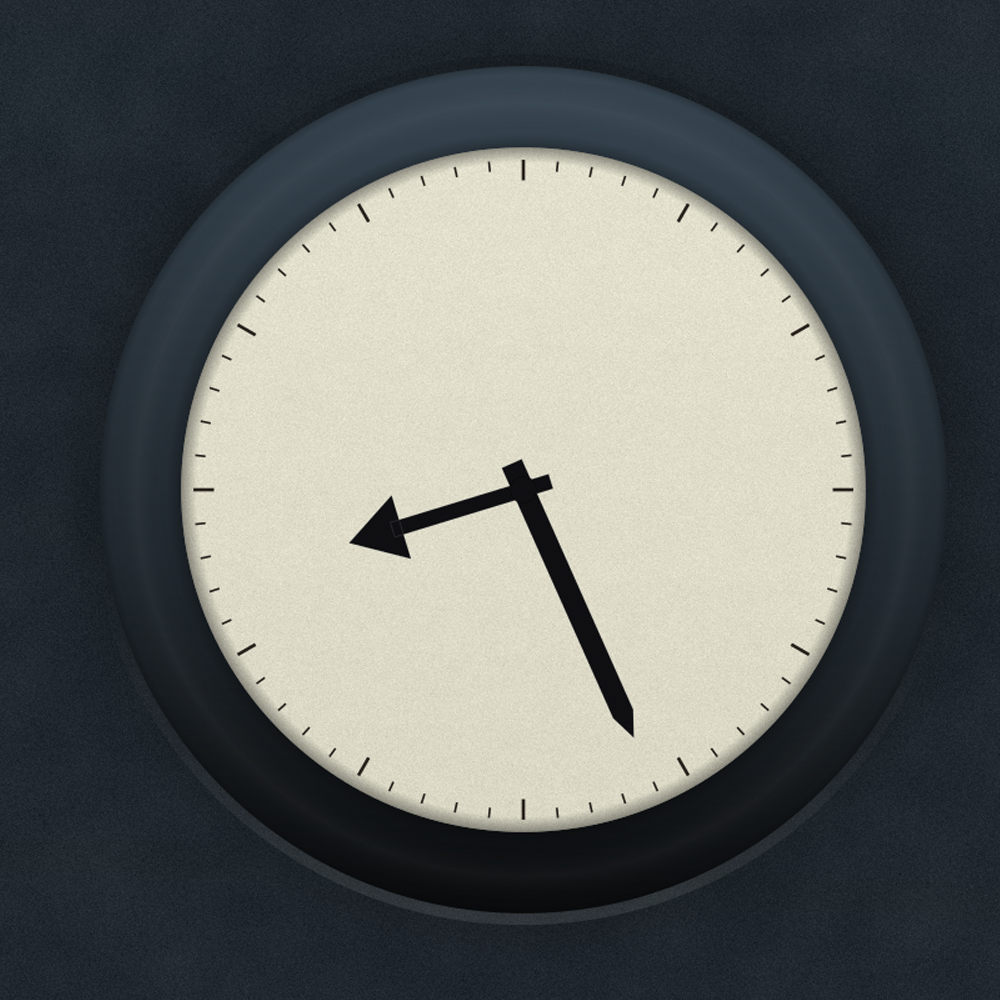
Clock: 8:26
